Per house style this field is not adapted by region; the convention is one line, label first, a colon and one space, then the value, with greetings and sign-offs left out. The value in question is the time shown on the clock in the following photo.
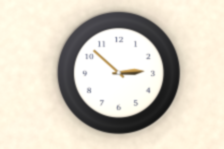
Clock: 2:52
